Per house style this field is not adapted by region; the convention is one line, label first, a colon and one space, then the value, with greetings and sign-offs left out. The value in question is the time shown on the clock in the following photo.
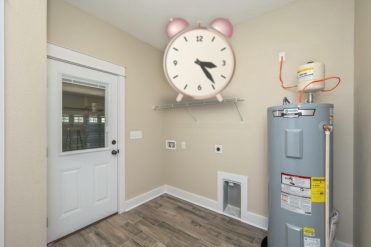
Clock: 3:24
